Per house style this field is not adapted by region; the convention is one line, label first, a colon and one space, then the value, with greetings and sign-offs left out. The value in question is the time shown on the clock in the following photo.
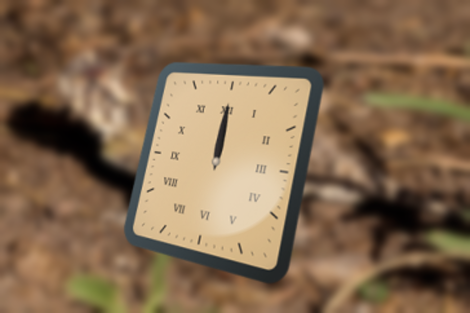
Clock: 12:00
